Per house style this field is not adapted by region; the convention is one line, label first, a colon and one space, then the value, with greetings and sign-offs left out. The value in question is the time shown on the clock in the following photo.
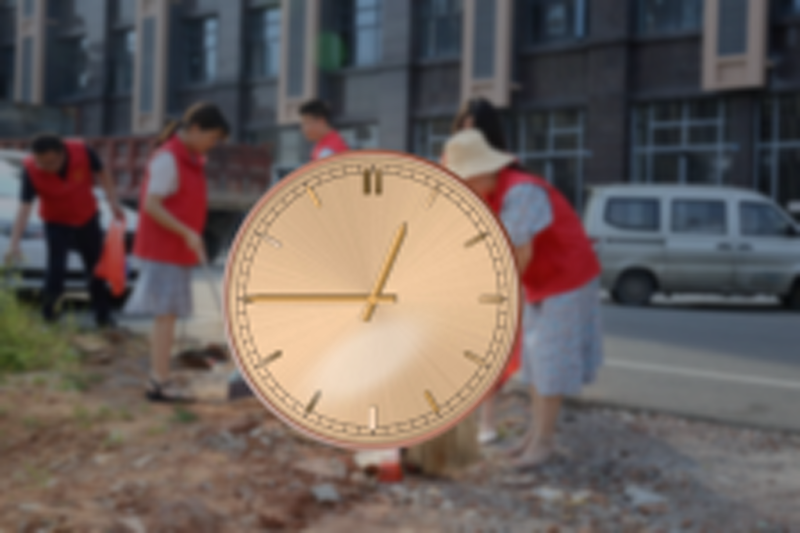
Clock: 12:45
